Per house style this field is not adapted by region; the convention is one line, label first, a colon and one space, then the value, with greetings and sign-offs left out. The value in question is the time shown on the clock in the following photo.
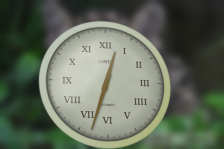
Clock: 12:33
